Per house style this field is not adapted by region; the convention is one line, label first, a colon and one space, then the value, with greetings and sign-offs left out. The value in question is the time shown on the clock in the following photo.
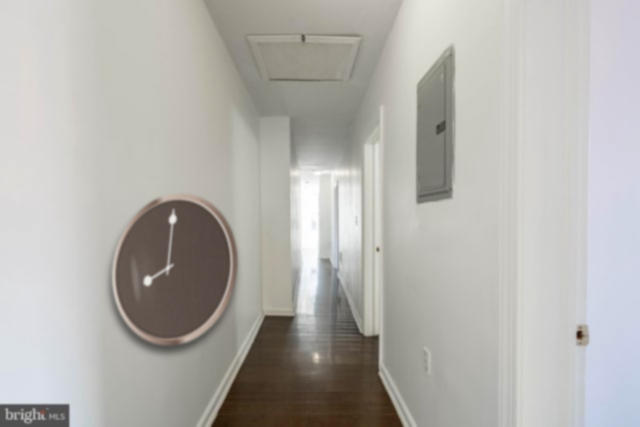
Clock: 8:00
